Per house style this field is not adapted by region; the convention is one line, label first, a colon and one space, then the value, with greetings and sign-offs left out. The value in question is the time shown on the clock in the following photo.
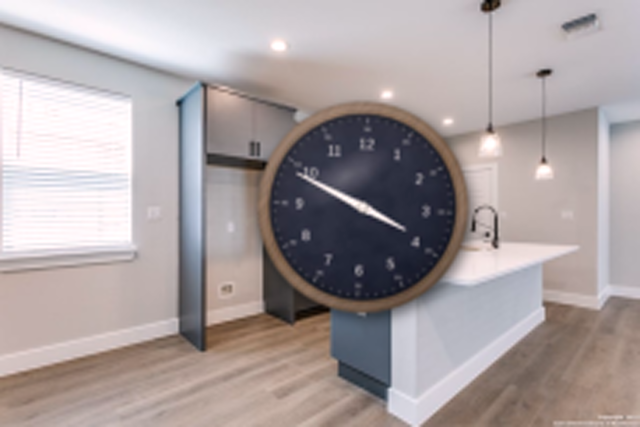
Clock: 3:49
